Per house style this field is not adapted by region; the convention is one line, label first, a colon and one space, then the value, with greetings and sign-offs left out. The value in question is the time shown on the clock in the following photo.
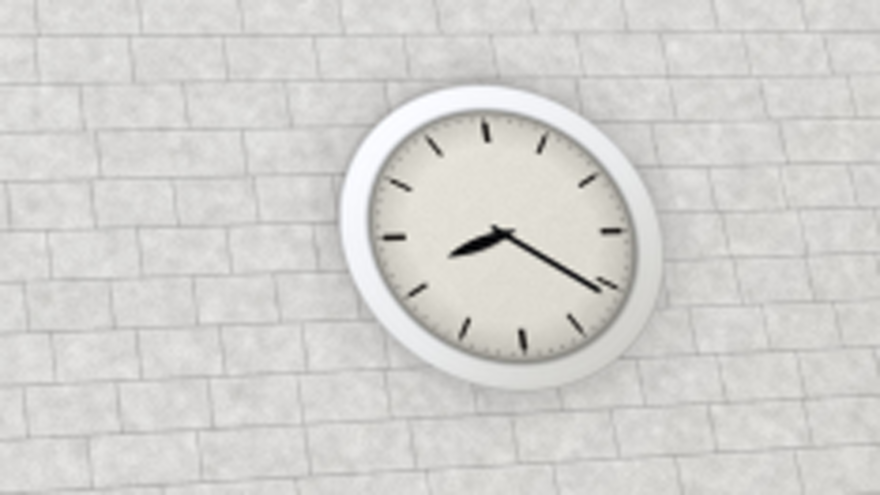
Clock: 8:21
